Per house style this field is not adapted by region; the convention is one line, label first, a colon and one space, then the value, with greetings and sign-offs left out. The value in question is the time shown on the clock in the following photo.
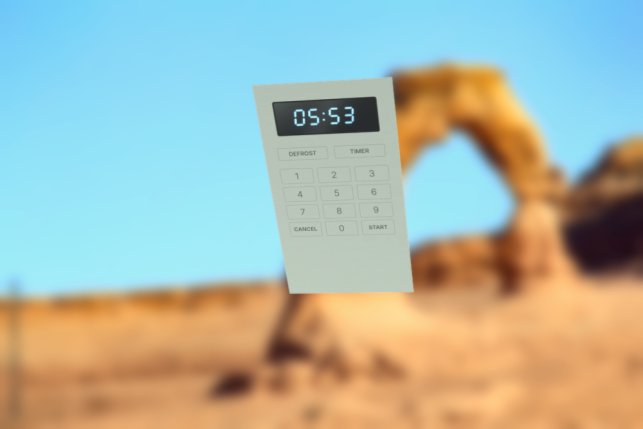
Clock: 5:53
